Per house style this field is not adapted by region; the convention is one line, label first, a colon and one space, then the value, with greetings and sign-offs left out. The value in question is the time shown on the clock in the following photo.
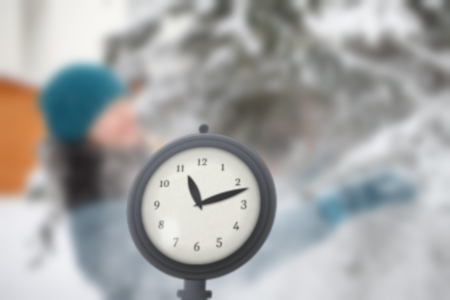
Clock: 11:12
